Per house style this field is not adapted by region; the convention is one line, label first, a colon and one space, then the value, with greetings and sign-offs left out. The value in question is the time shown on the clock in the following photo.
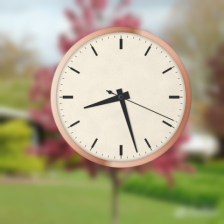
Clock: 8:27:19
